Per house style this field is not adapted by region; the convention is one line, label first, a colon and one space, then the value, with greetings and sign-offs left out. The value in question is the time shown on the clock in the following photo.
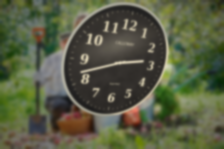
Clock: 2:42
